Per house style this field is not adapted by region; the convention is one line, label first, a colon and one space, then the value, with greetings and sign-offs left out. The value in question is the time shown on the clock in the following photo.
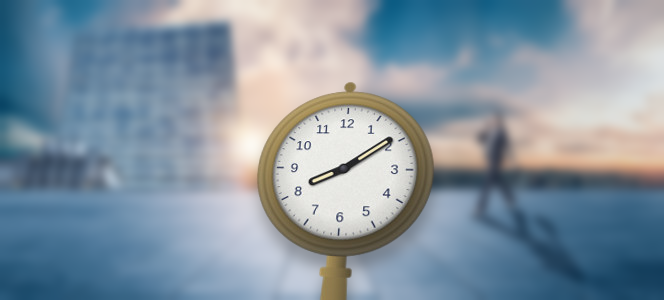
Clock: 8:09
